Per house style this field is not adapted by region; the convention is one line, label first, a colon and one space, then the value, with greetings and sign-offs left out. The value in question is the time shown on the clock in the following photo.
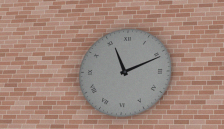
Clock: 11:11
